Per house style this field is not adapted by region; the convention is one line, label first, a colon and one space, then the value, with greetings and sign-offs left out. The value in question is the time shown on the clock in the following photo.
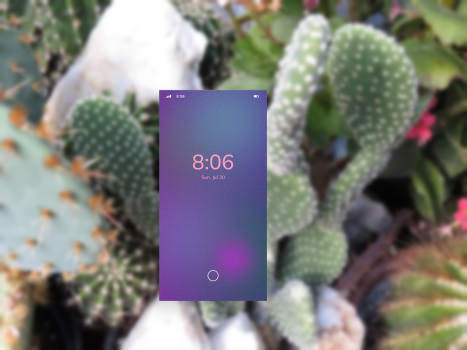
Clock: 8:06
